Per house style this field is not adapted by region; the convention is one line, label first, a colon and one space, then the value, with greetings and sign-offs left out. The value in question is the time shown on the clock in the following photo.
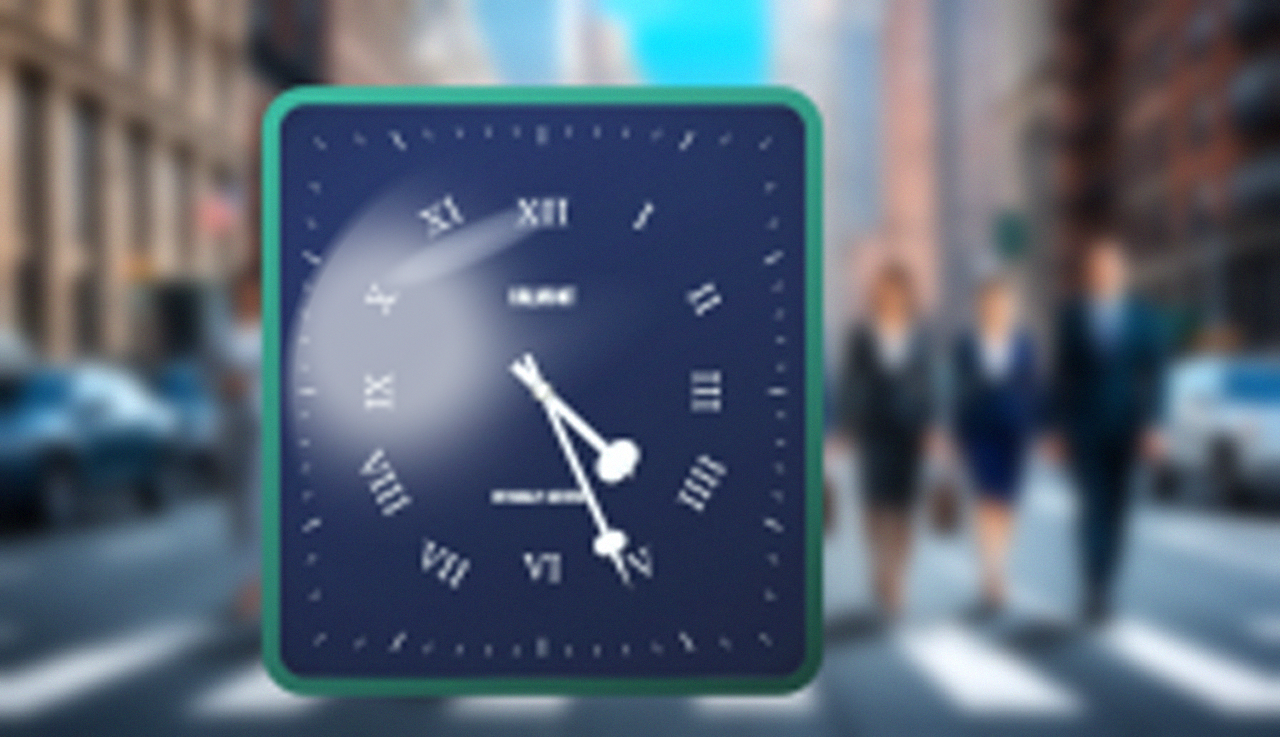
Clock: 4:26
